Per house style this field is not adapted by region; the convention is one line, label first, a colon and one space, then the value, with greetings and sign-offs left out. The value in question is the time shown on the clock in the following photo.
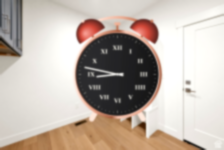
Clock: 8:47
